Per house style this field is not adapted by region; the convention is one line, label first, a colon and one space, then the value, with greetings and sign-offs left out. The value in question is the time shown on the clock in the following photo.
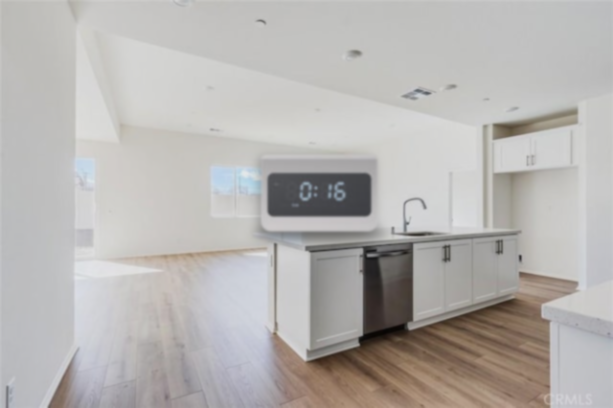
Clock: 0:16
